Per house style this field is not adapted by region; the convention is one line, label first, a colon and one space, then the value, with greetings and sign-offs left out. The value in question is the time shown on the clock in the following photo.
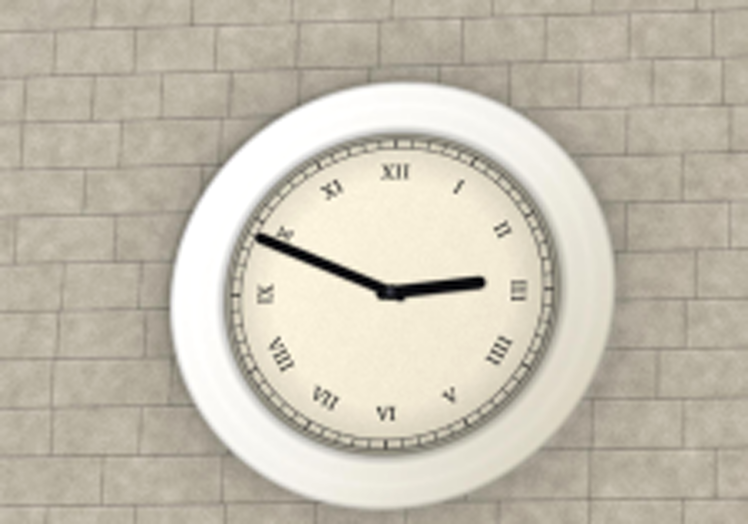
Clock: 2:49
